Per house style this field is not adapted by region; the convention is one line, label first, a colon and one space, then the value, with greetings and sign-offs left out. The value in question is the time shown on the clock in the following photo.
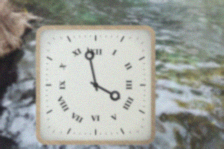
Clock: 3:58
